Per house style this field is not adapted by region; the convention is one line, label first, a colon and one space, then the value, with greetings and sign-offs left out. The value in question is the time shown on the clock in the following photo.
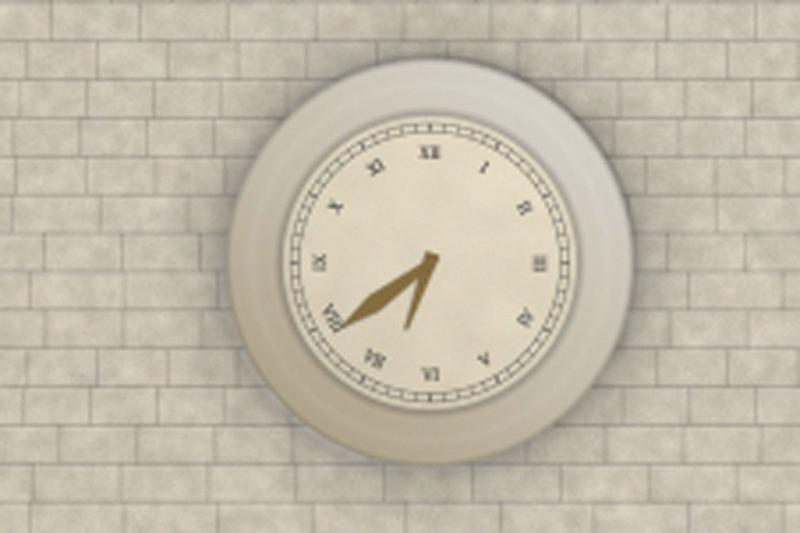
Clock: 6:39
